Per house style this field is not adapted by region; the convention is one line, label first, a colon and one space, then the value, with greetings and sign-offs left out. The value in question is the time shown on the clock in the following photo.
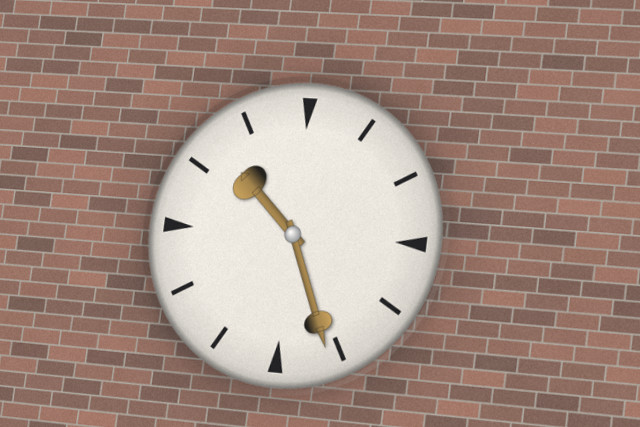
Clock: 10:26
